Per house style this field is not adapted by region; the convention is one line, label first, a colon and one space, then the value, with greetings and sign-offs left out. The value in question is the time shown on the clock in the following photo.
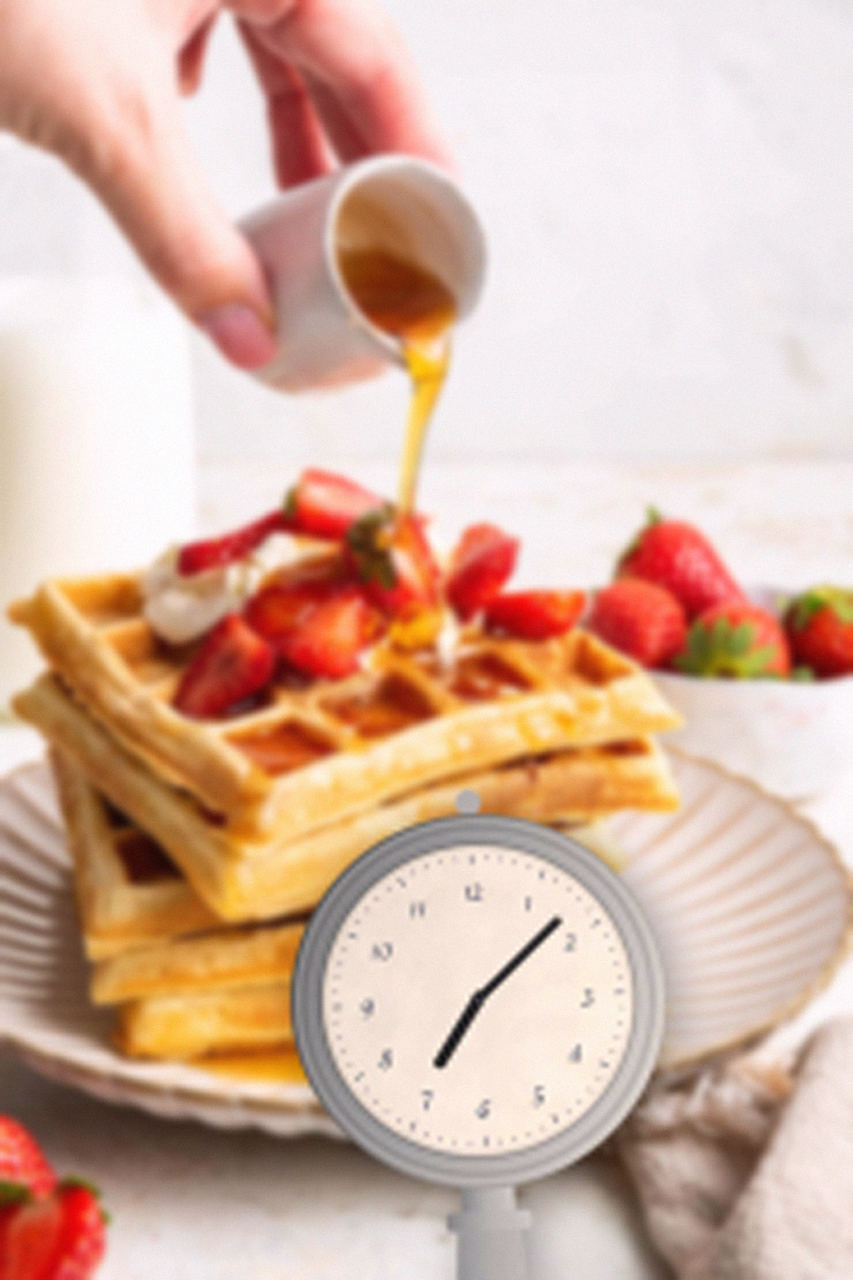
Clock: 7:08
